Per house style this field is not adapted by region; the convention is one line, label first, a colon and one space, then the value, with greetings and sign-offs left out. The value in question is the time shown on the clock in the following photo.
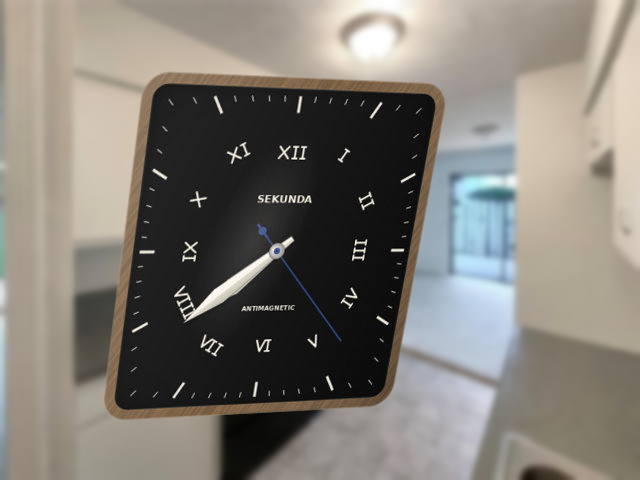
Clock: 7:38:23
